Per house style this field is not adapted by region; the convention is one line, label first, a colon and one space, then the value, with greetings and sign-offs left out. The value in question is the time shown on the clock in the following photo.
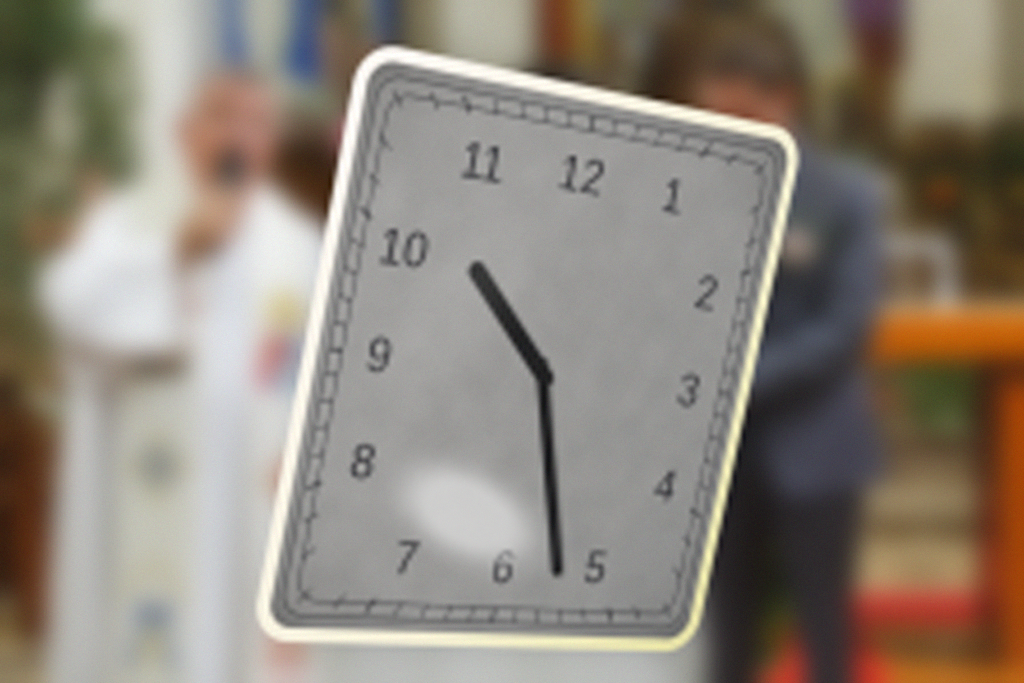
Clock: 10:27
